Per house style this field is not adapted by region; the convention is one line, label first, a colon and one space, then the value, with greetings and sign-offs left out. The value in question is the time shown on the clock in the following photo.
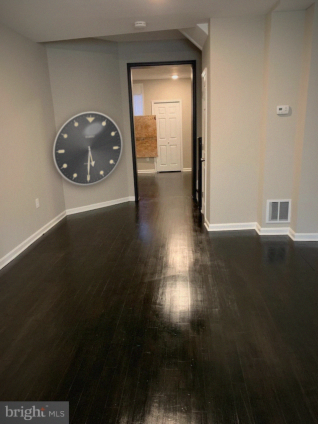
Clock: 5:30
